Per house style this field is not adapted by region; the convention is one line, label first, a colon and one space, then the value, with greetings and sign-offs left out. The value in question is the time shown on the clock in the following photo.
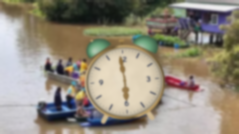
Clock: 5:59
